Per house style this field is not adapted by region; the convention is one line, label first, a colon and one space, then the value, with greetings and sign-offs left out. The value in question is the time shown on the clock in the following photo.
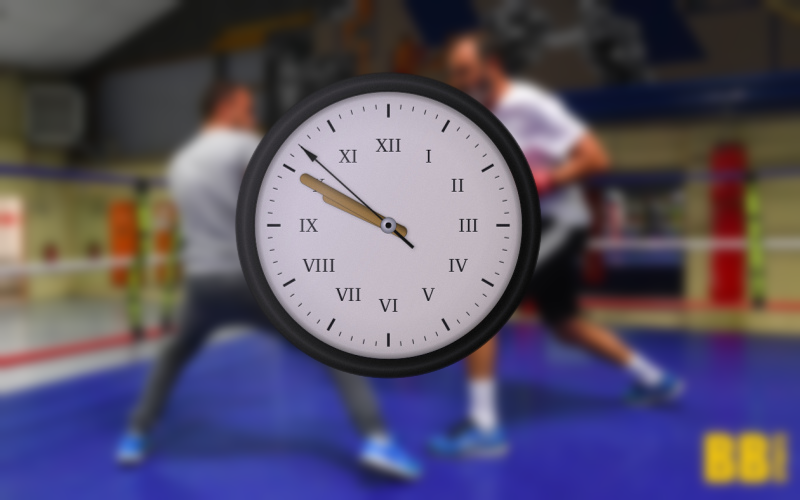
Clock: 9:49:52
